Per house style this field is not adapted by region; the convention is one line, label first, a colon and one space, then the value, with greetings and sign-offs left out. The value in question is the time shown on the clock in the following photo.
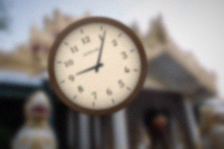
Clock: 9:06
